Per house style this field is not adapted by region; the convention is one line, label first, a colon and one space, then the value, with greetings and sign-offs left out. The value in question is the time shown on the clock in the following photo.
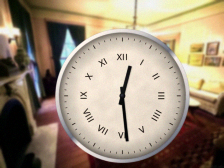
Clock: 12:29
